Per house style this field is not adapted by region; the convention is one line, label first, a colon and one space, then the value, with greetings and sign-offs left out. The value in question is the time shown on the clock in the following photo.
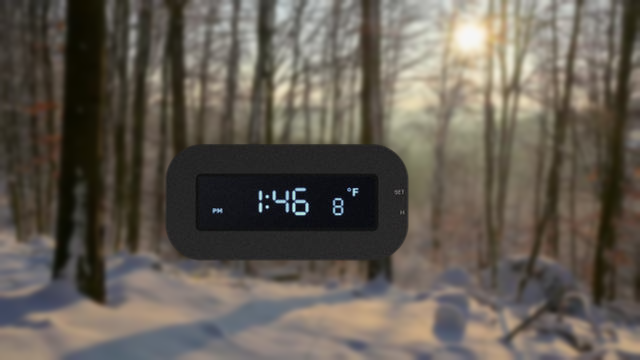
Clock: 1:46
